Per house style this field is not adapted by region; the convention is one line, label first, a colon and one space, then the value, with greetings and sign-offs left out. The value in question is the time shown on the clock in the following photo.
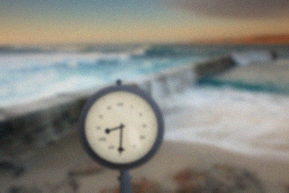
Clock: 8:31
